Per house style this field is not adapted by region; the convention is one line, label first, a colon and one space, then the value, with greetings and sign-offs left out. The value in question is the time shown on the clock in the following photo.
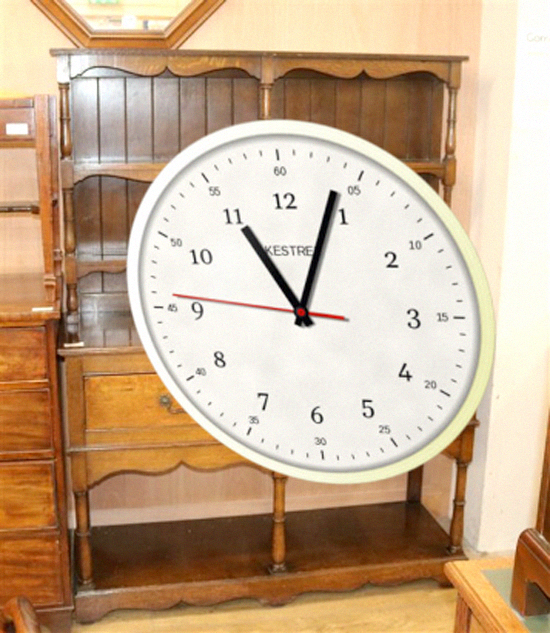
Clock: 11:03:46
